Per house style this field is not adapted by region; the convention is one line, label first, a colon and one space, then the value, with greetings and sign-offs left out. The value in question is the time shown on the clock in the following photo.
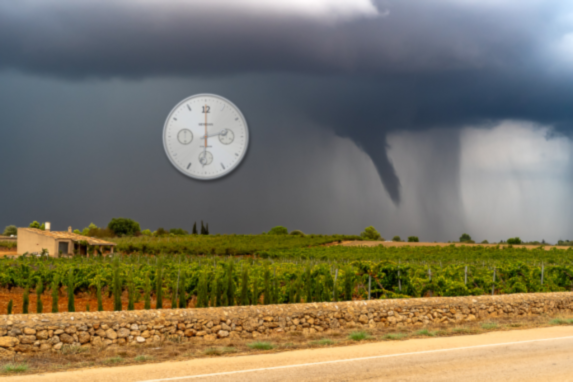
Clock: 2:31
